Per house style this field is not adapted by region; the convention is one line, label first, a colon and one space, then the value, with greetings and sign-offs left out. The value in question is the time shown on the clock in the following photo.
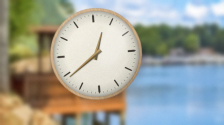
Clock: 12:39
